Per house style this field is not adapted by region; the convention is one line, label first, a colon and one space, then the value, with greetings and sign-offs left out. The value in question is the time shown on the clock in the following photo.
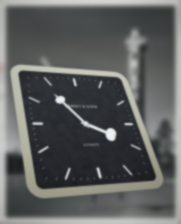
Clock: 3:54
